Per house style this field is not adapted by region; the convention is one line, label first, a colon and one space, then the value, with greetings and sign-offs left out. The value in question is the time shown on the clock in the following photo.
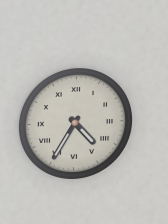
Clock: 4:35
